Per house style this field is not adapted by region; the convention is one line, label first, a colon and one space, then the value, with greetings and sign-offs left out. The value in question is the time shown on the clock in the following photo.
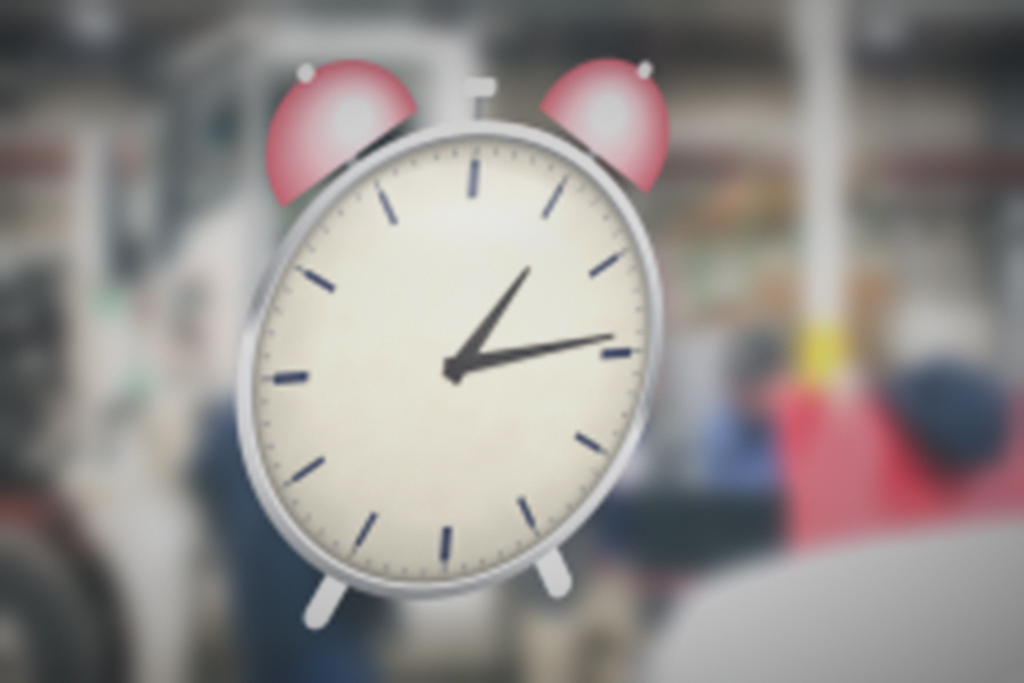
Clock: 1:14
